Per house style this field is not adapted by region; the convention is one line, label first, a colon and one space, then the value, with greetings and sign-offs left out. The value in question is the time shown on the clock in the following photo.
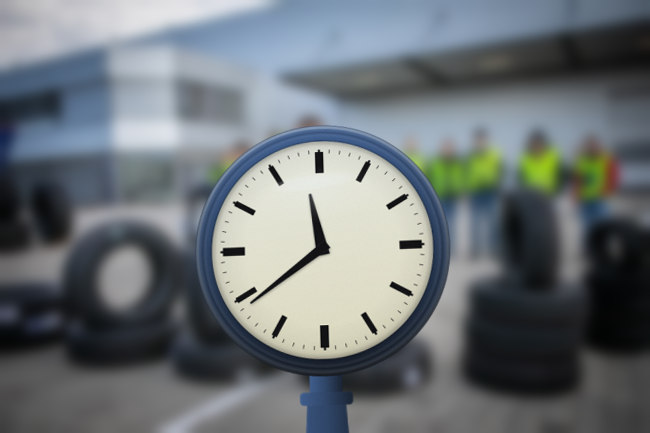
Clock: 11:39
